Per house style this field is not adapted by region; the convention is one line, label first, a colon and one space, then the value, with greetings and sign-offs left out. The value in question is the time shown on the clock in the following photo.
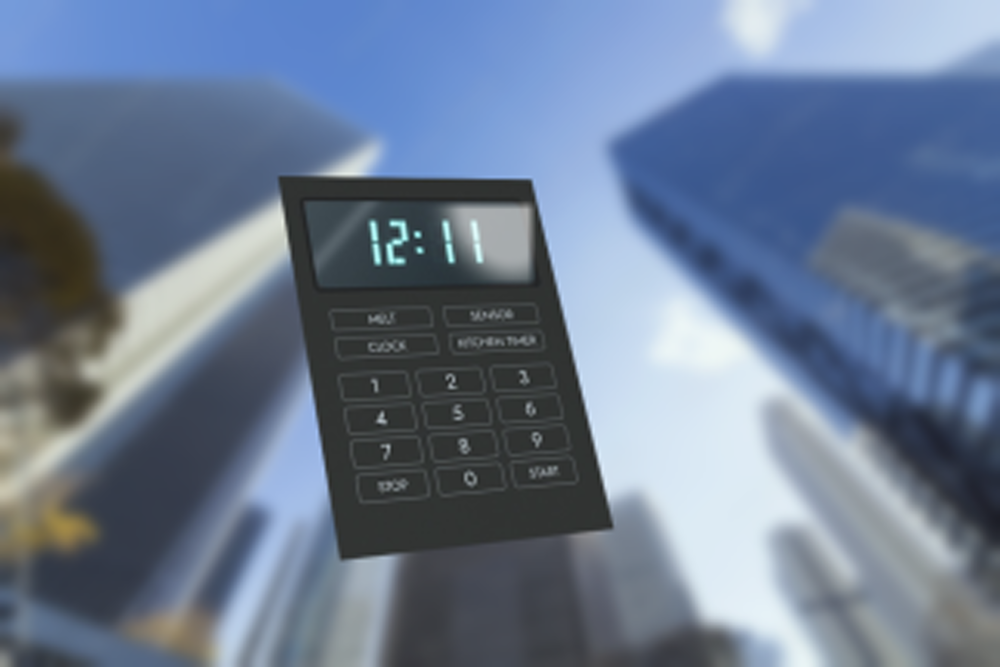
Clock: 12:11
